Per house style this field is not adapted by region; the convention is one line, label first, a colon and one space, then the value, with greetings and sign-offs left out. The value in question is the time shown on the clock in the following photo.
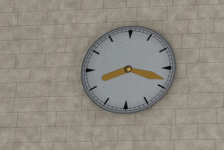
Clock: 8:18
